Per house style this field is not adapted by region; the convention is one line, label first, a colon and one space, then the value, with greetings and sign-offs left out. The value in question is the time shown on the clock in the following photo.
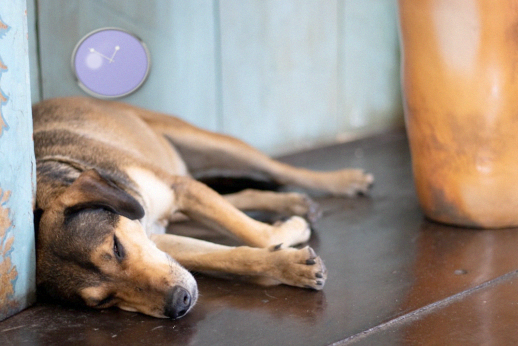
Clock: 12:50
